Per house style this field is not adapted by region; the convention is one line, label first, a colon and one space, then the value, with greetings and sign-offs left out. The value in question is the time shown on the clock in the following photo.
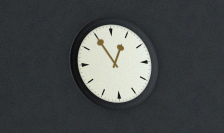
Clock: 12:55
